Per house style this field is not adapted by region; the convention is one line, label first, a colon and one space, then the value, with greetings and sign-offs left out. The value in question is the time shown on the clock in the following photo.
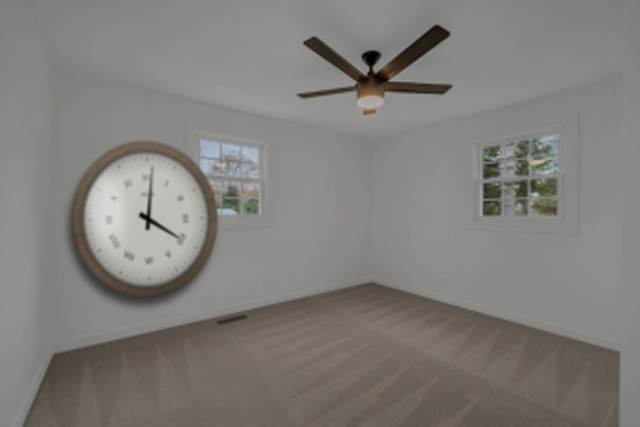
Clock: 4:01
